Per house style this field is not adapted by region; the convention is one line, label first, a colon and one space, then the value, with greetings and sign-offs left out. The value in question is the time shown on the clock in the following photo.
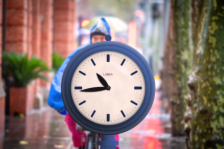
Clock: 10:44
